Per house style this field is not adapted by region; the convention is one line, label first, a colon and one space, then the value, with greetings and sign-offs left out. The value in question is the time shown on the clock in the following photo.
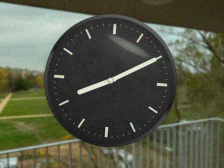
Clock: 8:10
